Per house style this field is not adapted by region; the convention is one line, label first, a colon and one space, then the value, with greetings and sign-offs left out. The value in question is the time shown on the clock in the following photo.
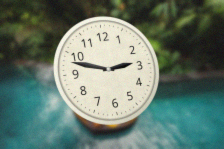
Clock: 2:48
